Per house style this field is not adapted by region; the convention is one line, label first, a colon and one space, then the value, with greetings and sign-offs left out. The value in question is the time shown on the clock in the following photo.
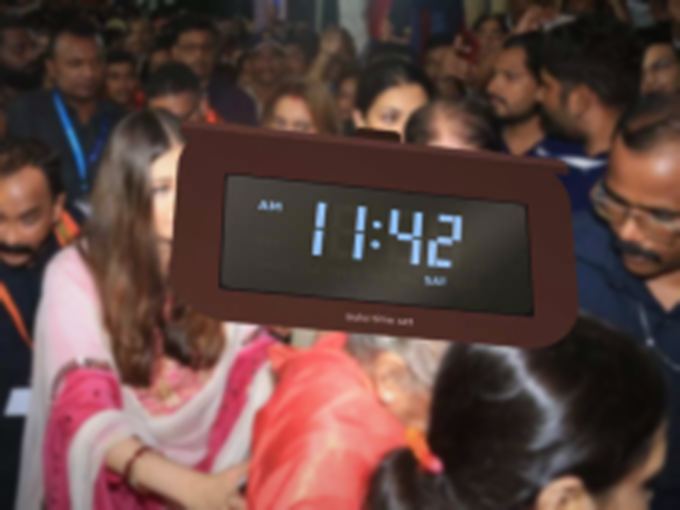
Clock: 11:42
